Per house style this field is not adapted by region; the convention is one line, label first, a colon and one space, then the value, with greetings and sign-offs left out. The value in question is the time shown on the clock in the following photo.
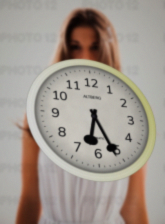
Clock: 6:26
